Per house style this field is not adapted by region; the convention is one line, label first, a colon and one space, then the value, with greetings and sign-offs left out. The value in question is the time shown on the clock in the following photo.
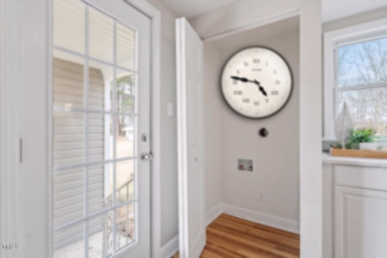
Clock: 4:47
